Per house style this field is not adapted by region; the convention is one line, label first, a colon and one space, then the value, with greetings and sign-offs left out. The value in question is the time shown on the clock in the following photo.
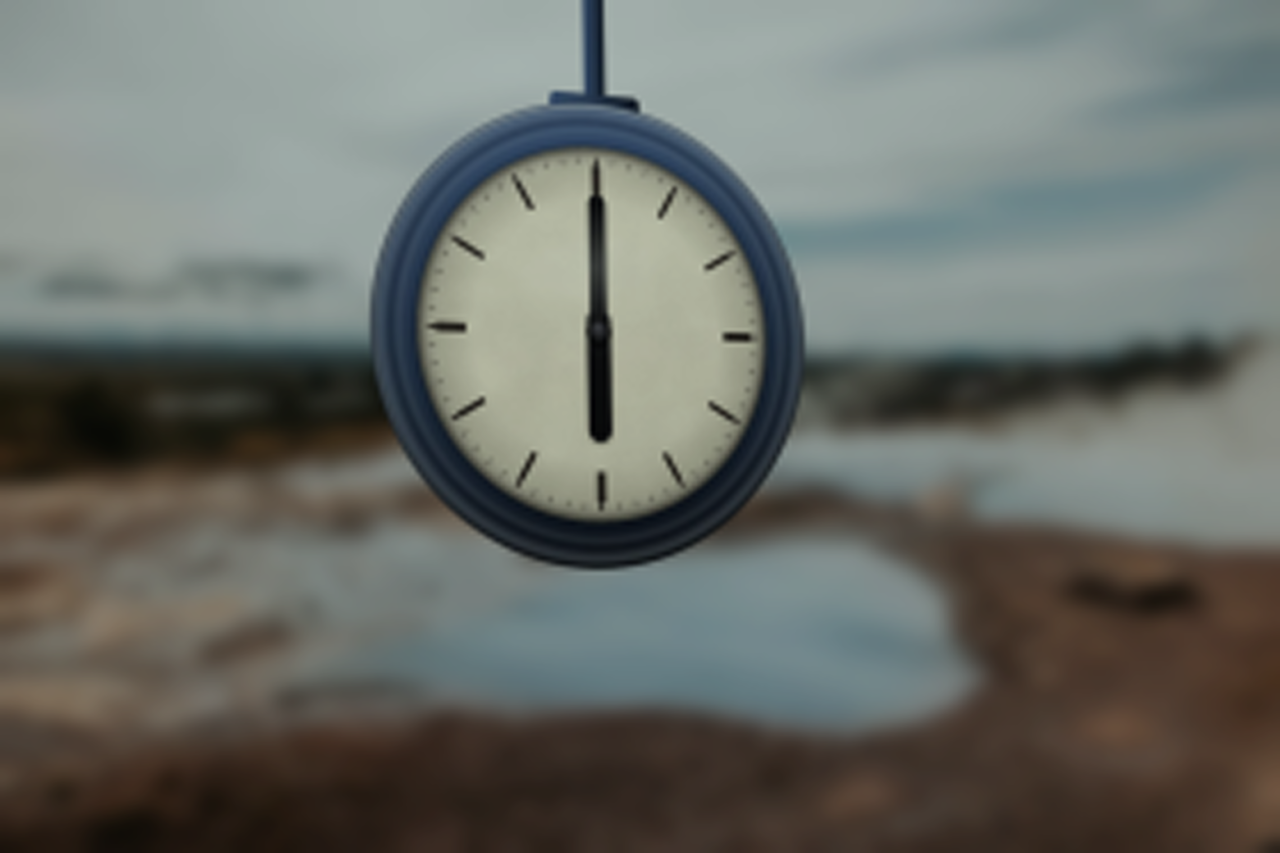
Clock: 6:00
